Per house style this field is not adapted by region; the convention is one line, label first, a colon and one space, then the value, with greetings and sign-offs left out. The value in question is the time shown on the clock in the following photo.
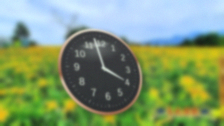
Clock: 3:58
